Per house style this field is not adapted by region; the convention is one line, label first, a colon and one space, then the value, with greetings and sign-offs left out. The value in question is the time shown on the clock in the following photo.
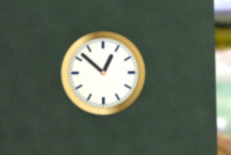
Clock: 12:52
